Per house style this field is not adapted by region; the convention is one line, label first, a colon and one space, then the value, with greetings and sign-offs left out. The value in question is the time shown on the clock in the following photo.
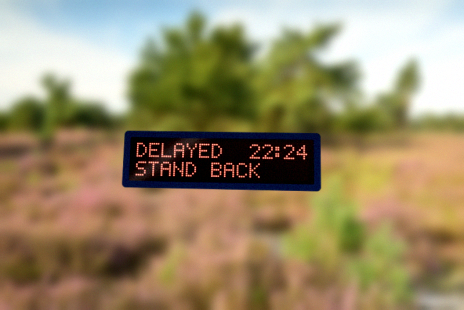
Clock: 22:24
